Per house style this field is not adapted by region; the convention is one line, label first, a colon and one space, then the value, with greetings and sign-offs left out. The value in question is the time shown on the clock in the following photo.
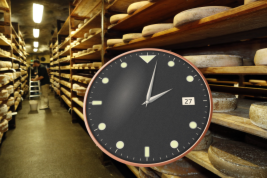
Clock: 2:02
